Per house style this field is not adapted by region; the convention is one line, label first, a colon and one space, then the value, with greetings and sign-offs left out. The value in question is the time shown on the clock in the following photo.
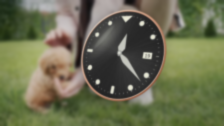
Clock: 12:22
